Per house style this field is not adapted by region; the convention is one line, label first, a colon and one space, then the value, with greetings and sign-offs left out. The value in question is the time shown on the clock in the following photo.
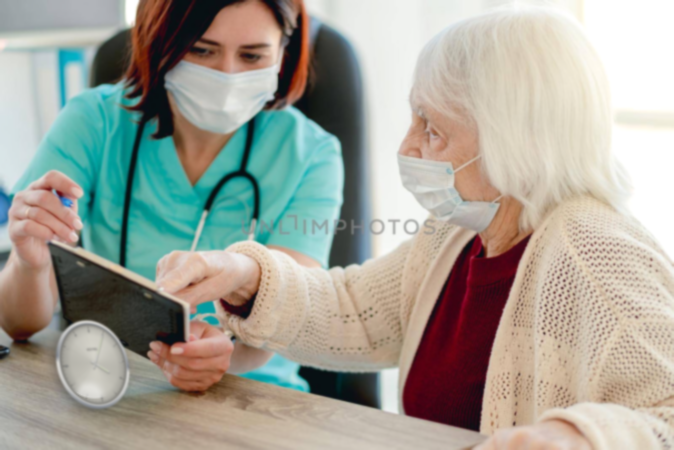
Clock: 4:05
